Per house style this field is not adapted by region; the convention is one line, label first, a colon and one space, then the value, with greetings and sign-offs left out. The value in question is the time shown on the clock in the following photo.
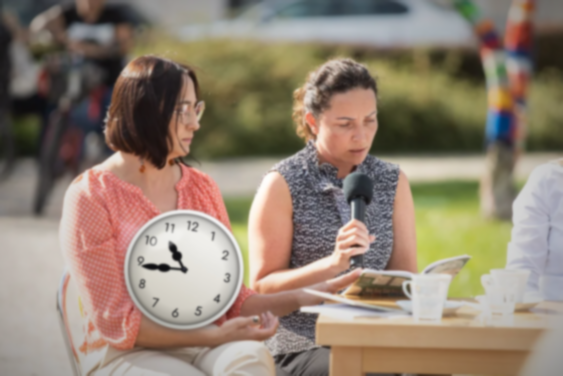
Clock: 10:44
